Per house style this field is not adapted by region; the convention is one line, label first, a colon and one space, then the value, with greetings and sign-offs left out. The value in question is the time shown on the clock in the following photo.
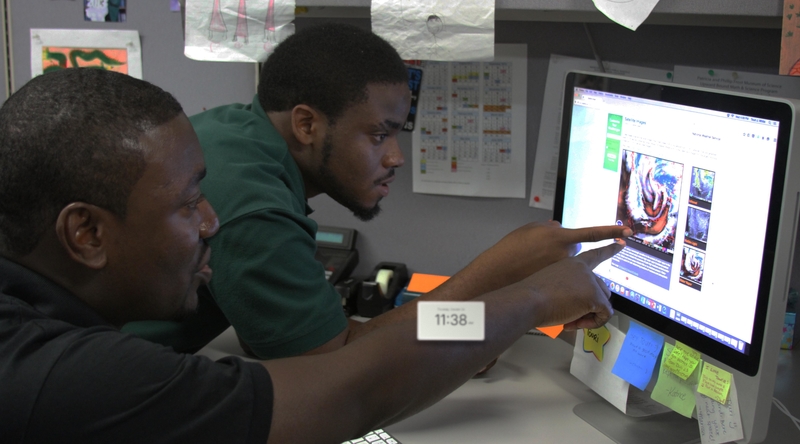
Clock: 11:38
